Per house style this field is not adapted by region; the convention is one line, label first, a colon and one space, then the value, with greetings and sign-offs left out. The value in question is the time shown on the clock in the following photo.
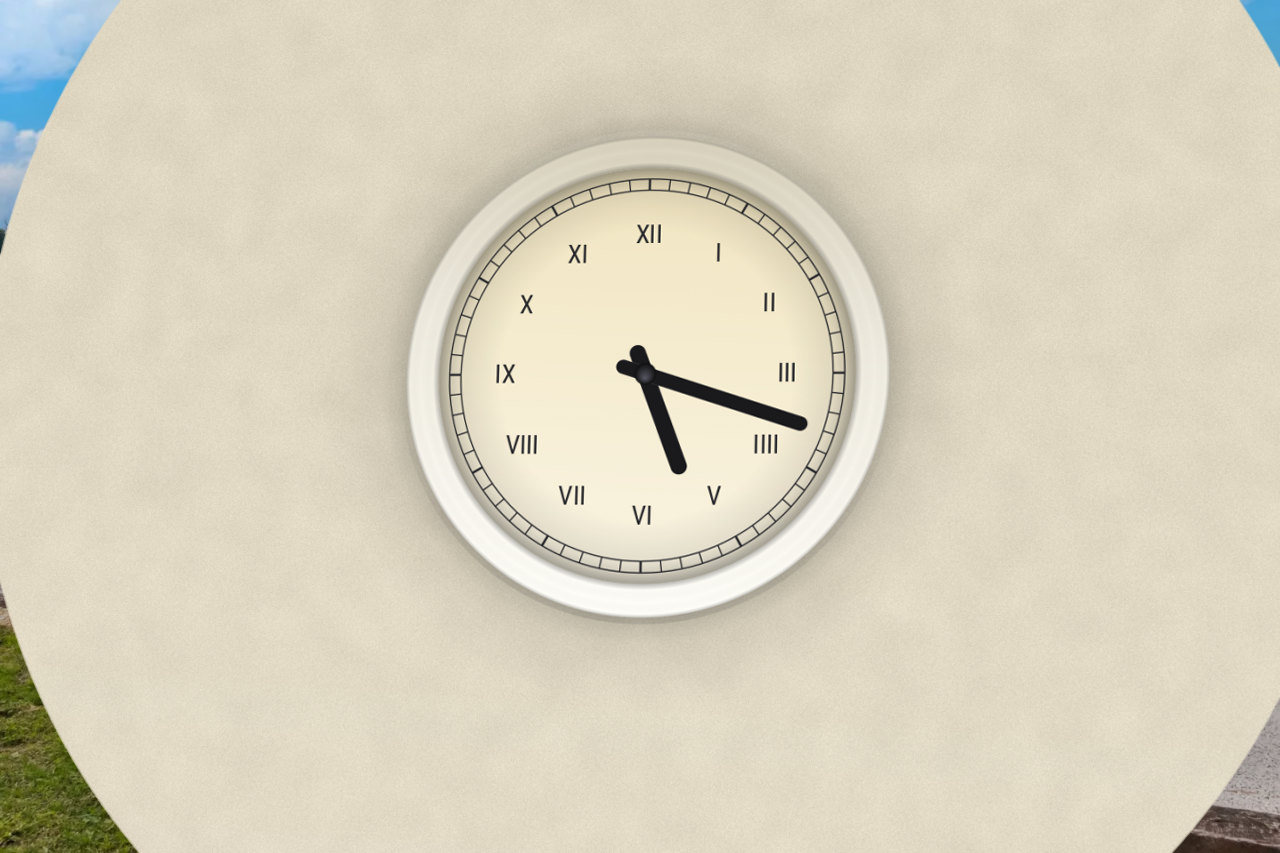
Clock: 5:18
